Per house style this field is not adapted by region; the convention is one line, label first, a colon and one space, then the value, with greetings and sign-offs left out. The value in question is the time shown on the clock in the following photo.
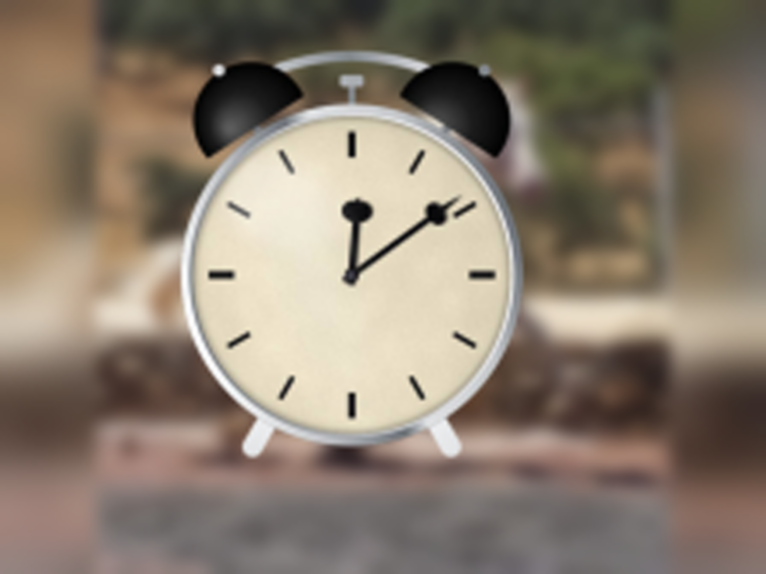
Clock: 12:09
